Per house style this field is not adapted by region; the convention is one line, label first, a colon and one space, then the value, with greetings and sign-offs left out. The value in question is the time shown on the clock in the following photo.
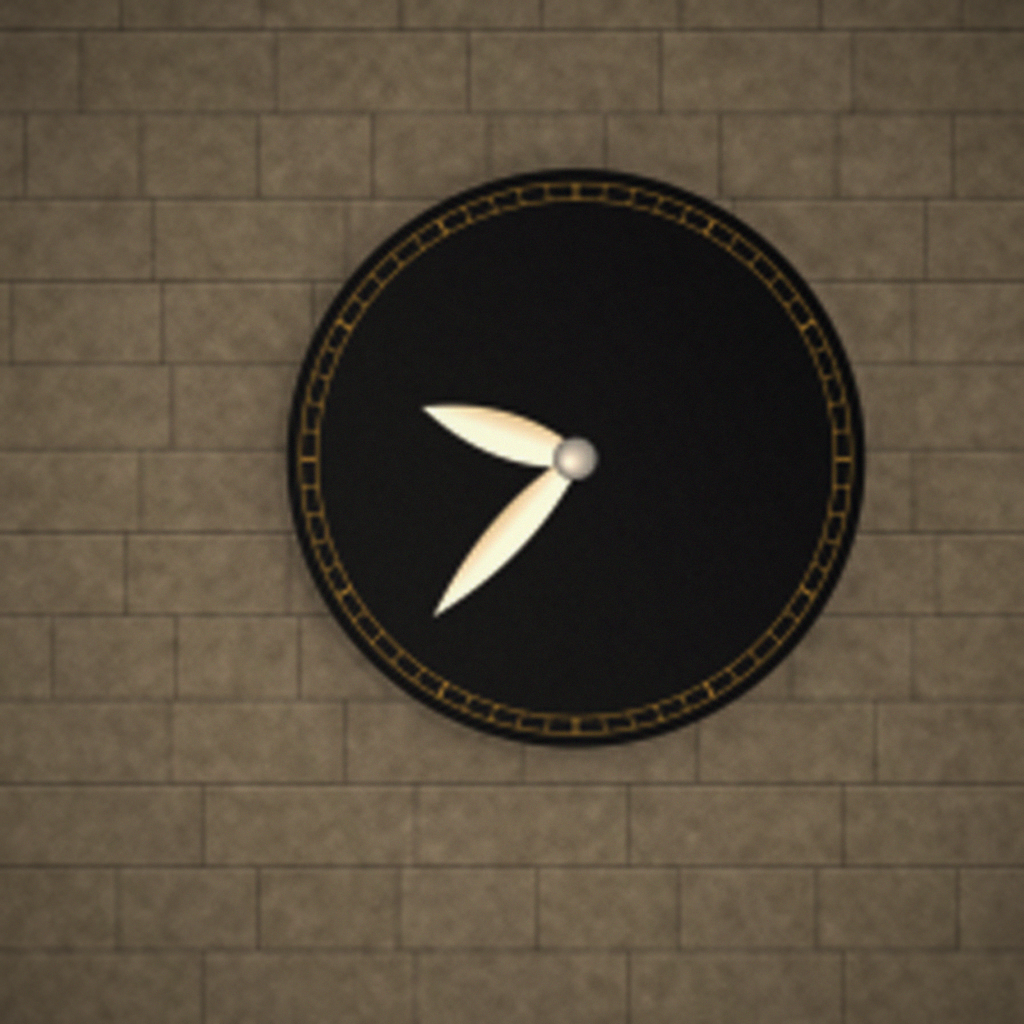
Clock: 9:37
